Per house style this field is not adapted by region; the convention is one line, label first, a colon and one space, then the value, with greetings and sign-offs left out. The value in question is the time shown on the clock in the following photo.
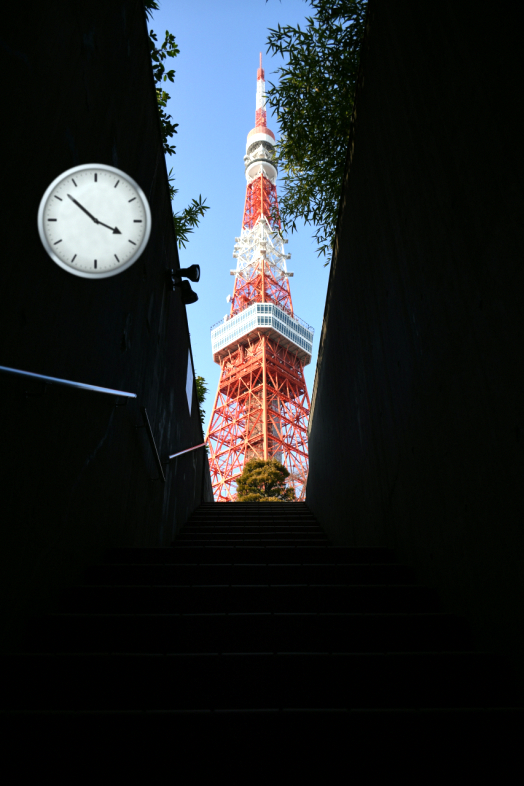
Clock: 3:52
